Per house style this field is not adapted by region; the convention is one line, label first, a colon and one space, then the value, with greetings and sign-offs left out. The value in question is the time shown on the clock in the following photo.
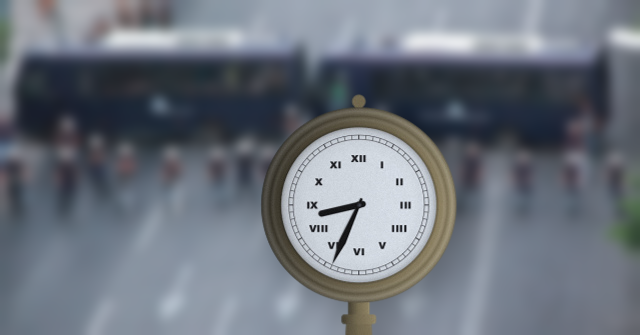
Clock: 8:34
